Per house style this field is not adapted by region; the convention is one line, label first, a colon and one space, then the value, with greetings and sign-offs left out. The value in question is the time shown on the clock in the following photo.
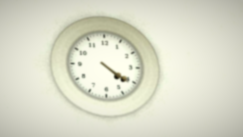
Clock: 4:21
